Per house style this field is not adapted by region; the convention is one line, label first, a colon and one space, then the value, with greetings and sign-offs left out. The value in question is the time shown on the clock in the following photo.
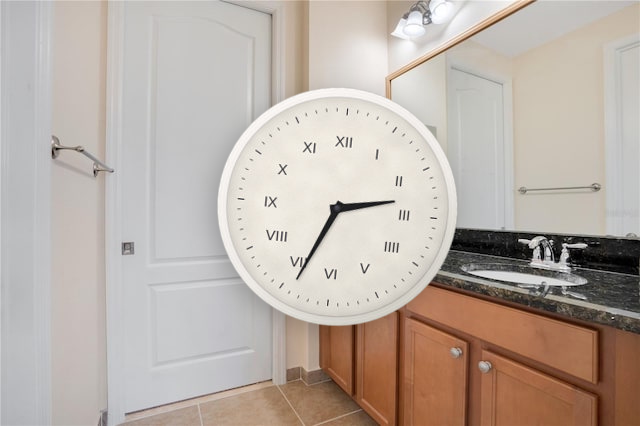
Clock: 2:34
